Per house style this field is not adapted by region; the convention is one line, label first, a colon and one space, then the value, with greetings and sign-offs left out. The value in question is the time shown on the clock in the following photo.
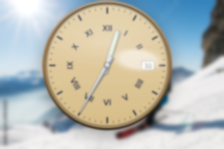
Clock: 12:35
